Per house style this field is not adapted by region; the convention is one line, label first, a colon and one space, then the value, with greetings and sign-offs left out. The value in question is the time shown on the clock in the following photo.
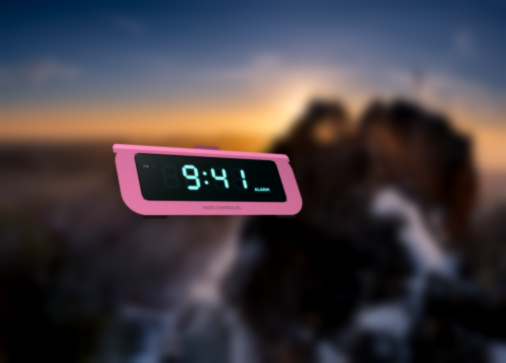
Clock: 9:41
